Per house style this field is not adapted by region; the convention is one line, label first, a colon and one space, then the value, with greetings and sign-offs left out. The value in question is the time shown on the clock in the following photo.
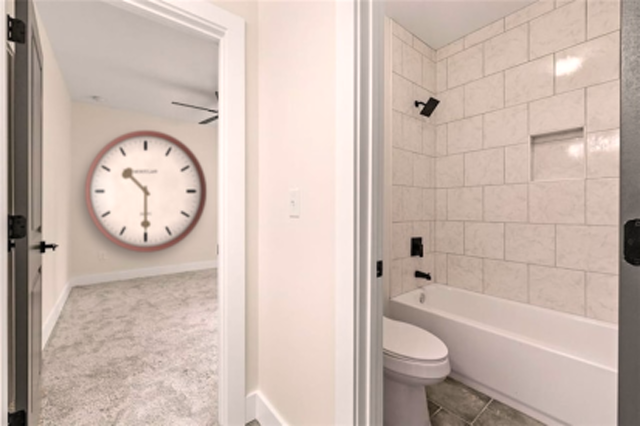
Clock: 10:30
